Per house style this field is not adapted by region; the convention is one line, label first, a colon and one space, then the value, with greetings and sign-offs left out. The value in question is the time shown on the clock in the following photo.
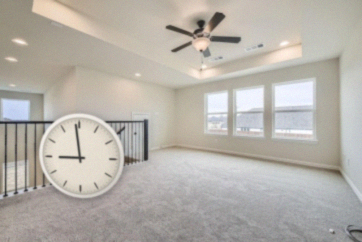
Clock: 8:59
